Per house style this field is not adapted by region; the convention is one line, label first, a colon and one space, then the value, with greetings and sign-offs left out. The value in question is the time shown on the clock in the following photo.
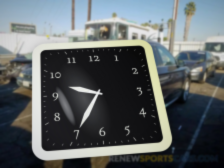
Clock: 9:35
